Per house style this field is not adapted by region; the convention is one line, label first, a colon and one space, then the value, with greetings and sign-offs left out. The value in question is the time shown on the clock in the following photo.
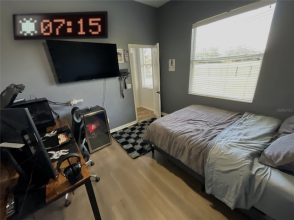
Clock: 7:15
